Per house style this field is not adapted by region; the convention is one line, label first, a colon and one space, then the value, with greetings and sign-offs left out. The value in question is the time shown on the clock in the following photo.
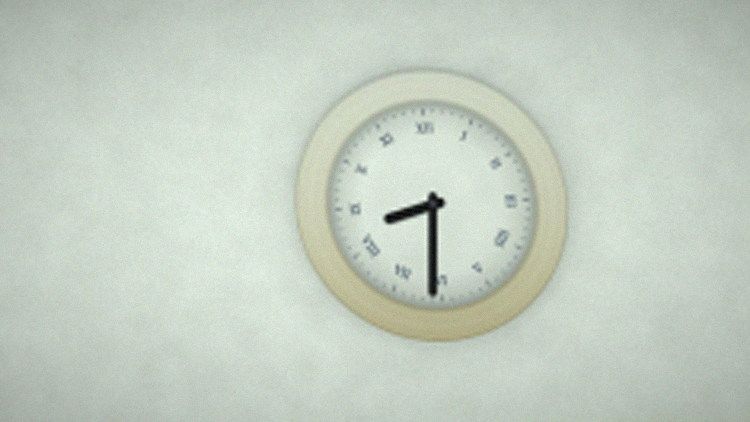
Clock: 8:31
